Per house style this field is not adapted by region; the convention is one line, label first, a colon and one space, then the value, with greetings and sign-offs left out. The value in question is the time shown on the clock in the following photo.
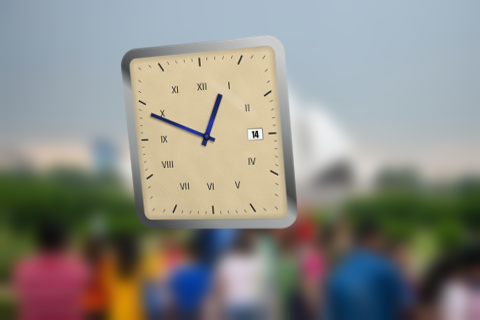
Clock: 12:49
